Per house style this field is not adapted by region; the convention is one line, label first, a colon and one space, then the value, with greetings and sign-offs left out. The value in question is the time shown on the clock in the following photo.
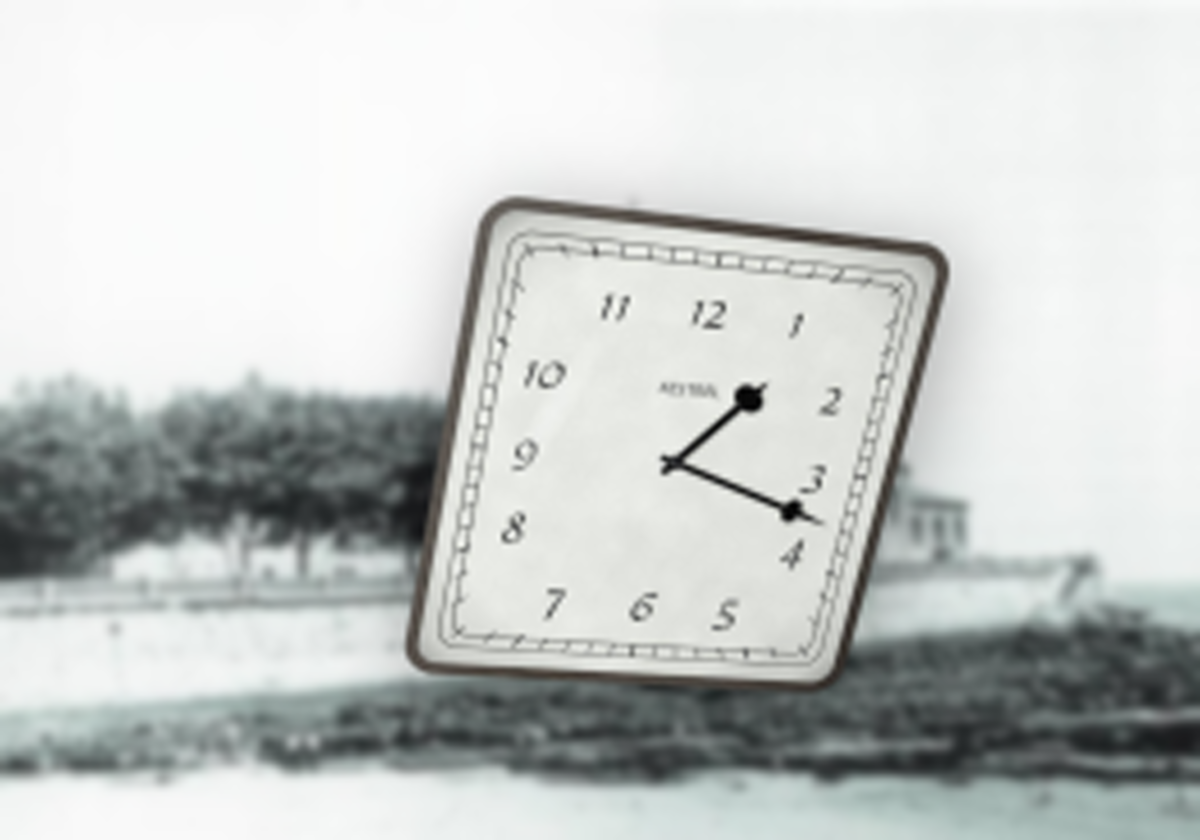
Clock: 1:18
